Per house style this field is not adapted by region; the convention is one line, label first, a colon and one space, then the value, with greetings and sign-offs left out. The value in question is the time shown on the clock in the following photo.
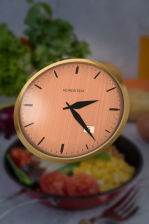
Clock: 2:23
